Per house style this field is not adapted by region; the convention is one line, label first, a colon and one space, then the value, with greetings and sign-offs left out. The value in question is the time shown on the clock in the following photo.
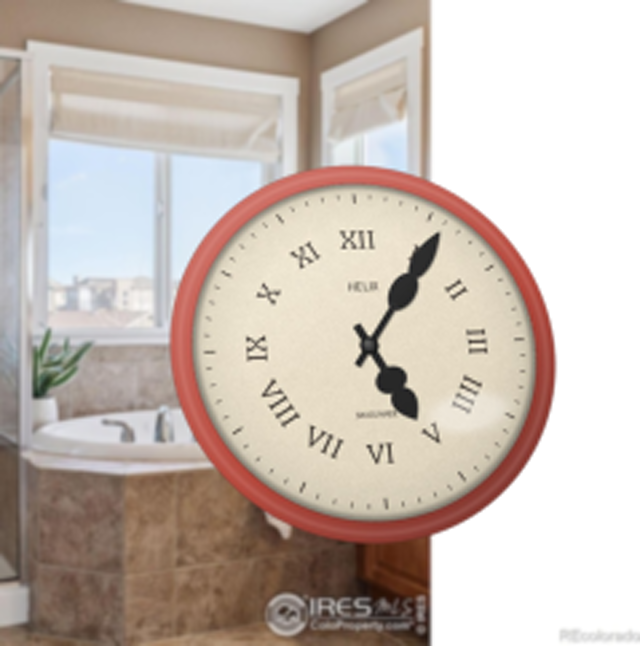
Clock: 5:06
